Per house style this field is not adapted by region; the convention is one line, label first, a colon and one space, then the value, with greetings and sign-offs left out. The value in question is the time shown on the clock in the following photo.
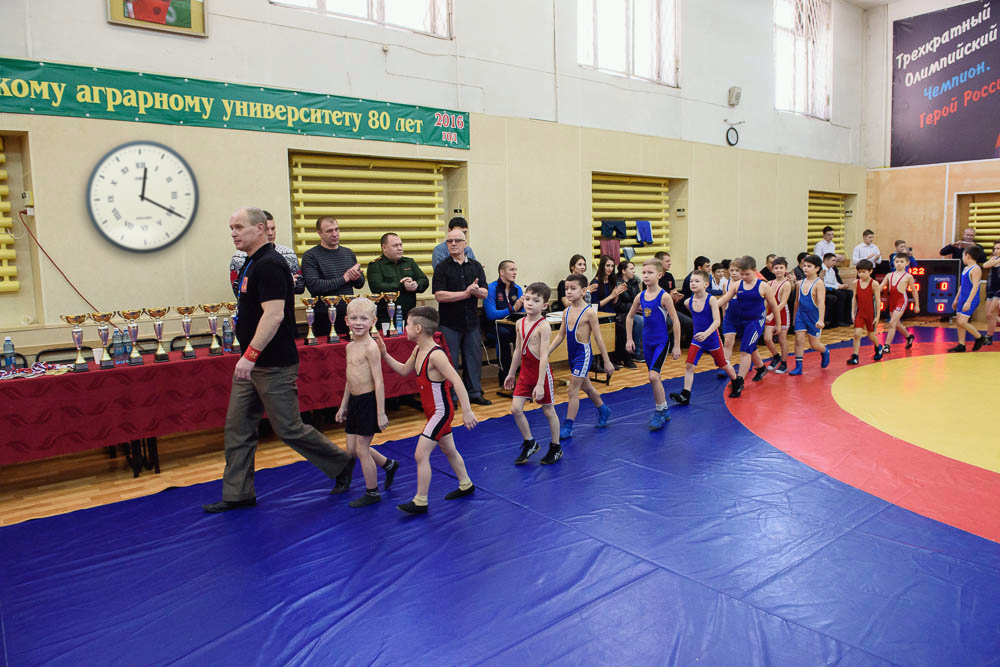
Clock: 12:20
